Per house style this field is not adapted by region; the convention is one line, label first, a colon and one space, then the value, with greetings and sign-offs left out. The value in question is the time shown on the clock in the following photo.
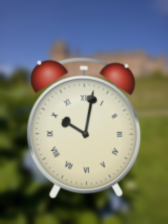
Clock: 10:02
